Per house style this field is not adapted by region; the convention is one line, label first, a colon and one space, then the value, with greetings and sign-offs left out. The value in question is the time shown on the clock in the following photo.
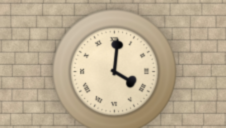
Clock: 4:01
